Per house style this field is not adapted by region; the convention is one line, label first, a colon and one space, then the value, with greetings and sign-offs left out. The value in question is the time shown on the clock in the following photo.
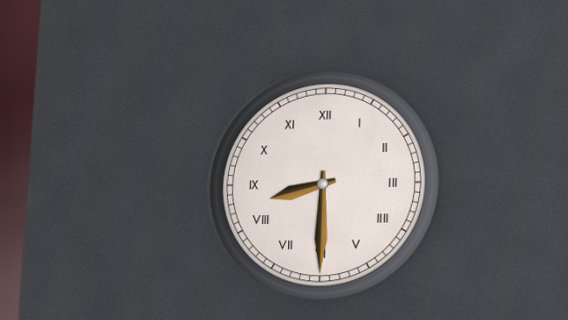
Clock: 8:30
